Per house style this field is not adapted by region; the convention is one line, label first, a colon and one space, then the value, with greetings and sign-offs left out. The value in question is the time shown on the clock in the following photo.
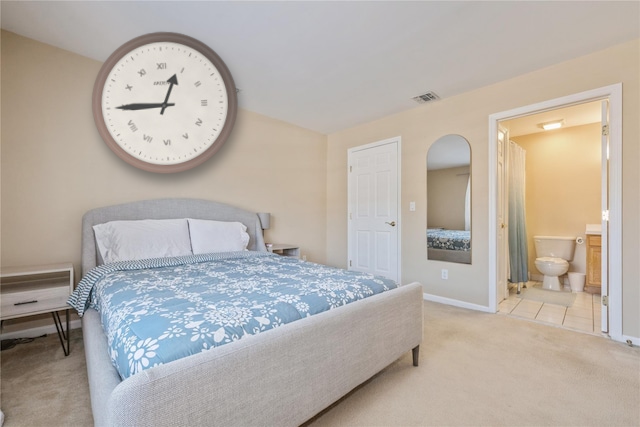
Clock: 12:45
